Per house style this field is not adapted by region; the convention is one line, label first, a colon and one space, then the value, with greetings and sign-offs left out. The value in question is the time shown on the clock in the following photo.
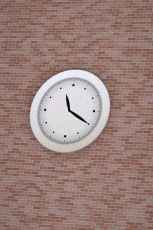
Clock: 11:20
